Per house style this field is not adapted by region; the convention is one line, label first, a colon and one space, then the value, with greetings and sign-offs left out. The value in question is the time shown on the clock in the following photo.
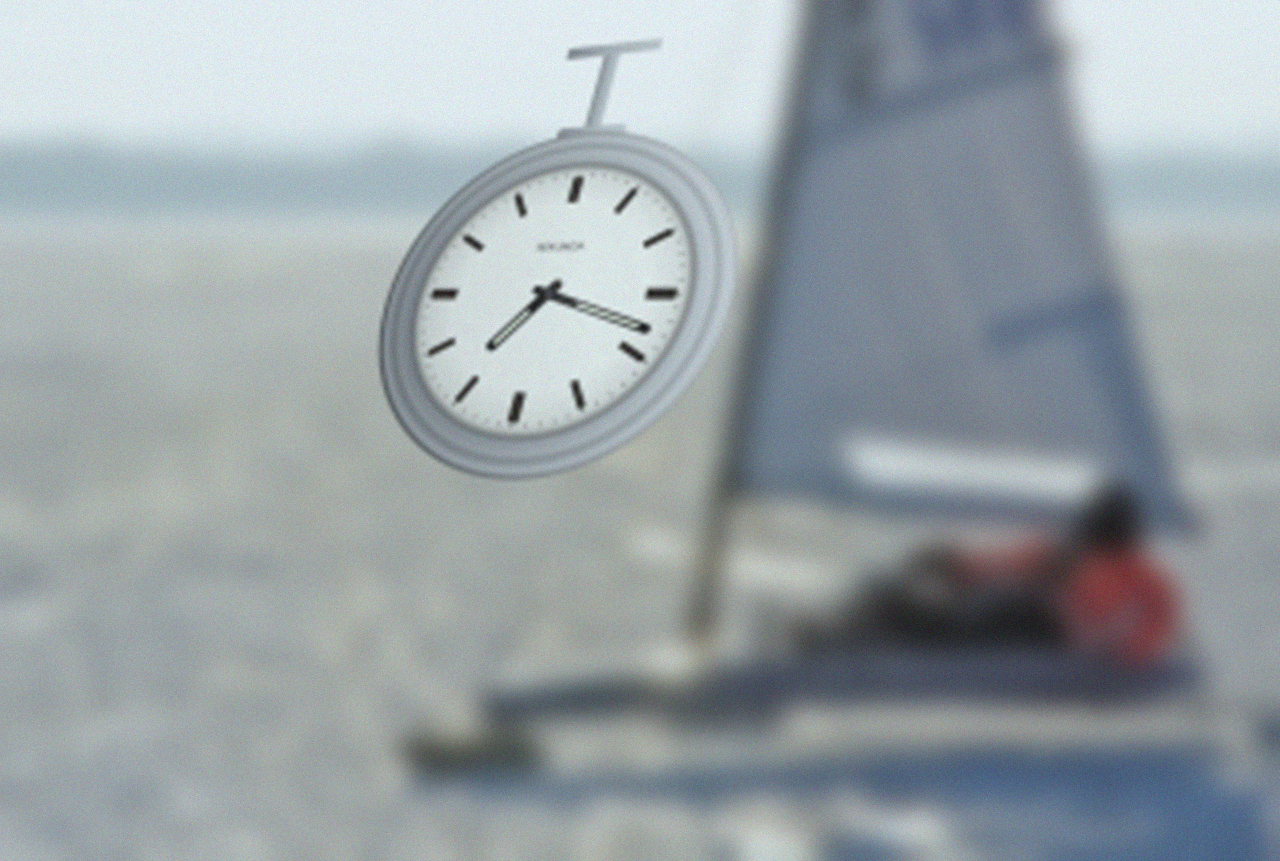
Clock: 7:18
